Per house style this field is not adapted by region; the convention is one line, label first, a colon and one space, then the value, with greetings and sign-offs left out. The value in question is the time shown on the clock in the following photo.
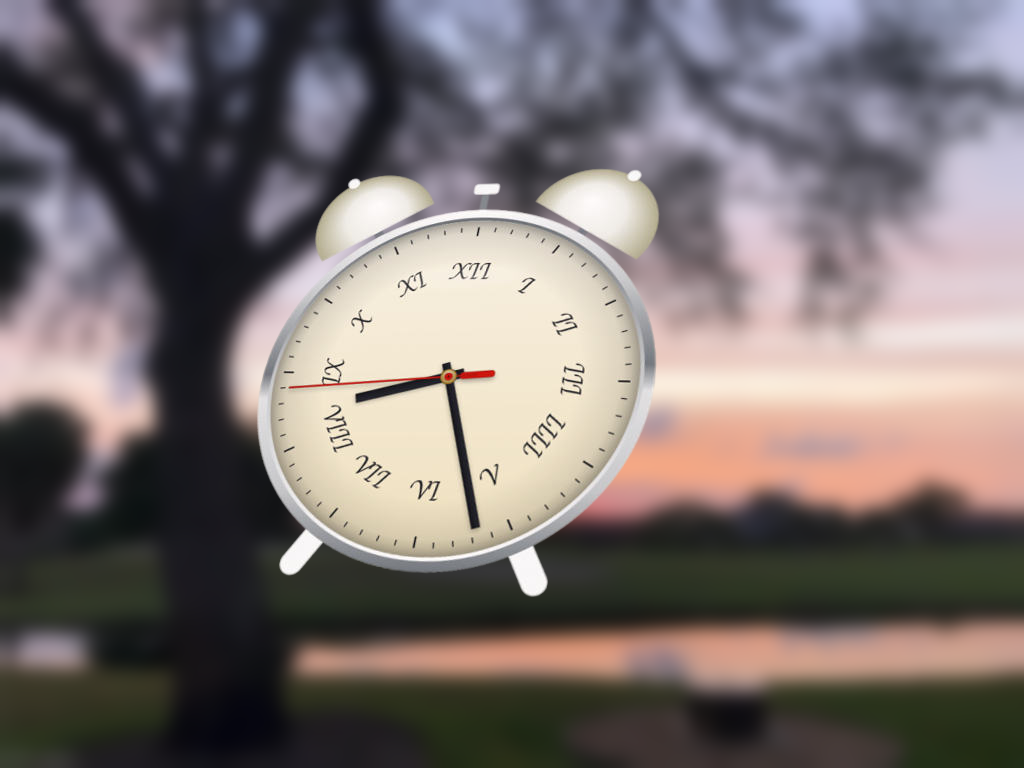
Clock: 8:26:44
